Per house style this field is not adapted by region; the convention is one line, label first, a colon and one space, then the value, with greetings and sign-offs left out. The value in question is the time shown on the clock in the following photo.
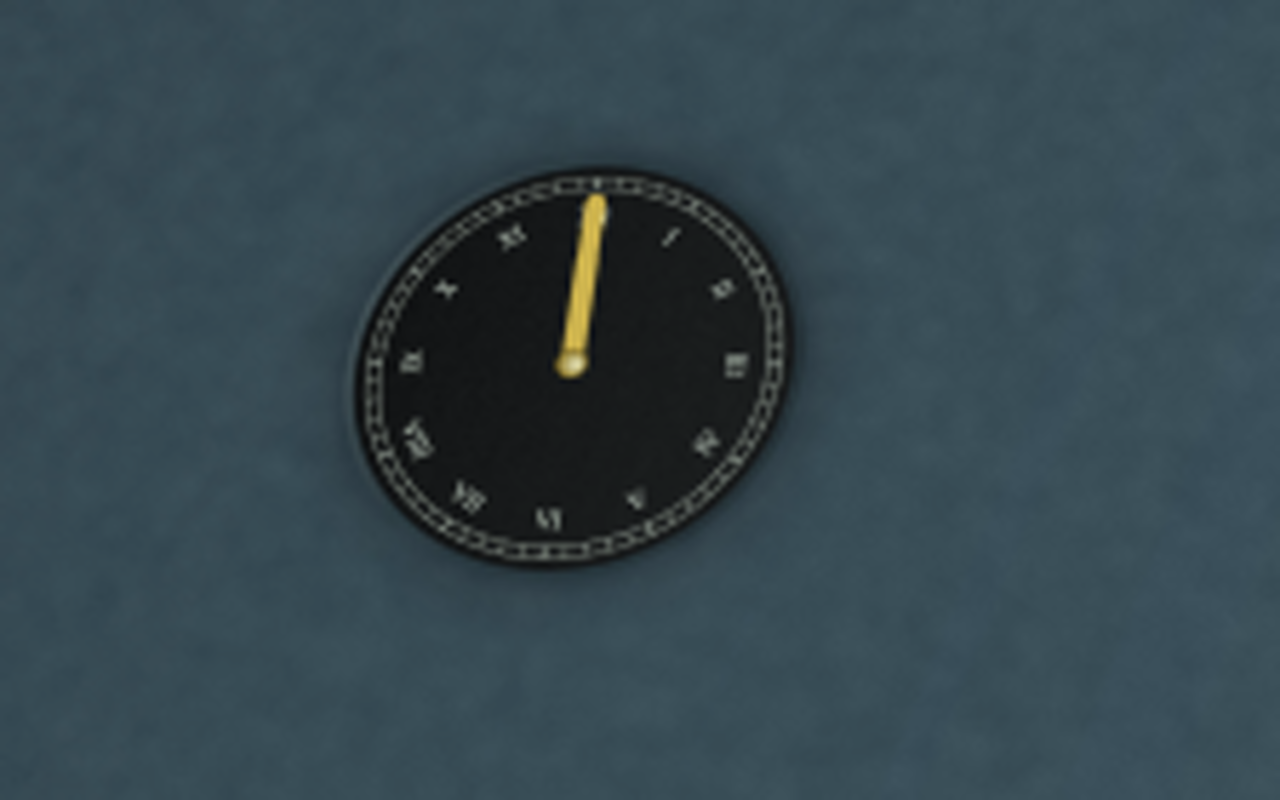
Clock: 12:00
